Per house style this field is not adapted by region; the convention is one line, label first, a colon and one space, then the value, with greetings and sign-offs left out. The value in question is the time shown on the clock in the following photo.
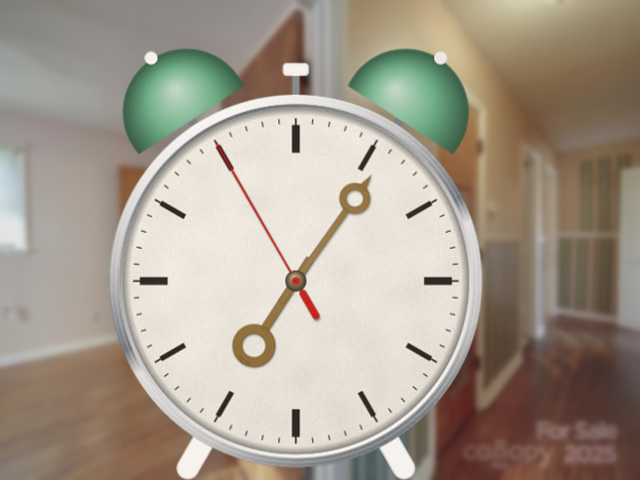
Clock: 7:05:55
